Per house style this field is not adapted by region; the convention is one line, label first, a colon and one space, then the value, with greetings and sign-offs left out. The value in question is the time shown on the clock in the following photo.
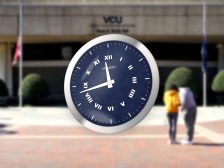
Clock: 11:43
